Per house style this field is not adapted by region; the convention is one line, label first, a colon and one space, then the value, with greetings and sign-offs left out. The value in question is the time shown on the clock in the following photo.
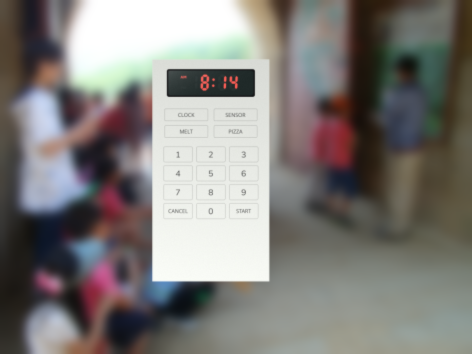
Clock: 8:14
